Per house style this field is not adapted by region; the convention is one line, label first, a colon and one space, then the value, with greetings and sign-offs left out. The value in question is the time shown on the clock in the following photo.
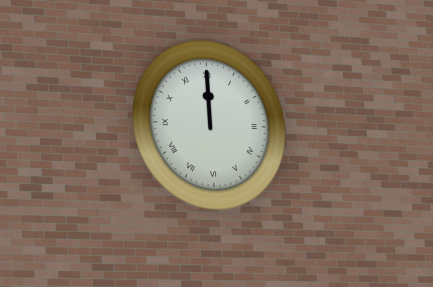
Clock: 12:00
